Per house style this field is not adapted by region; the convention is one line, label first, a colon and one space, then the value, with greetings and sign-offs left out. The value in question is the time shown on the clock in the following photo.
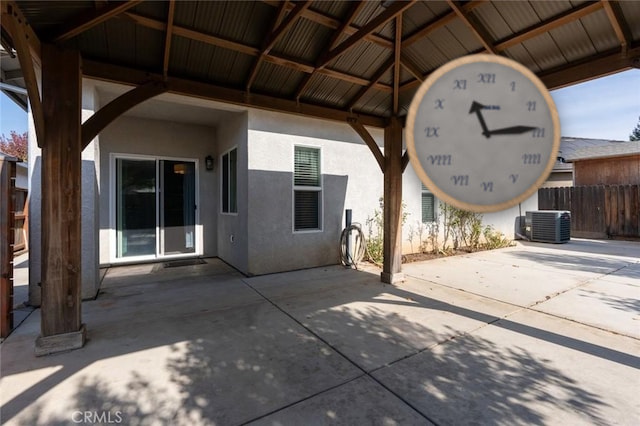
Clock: 11:14
